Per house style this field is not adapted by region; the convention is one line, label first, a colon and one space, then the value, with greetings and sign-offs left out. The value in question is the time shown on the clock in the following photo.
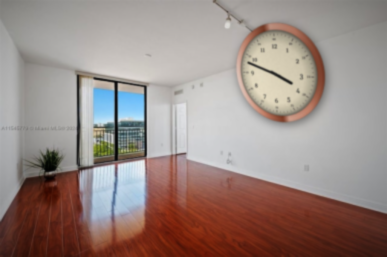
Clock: 3:48
